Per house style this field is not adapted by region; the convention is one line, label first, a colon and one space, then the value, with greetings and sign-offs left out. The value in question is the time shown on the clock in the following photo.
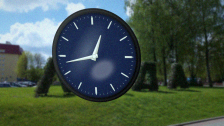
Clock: 12:43
